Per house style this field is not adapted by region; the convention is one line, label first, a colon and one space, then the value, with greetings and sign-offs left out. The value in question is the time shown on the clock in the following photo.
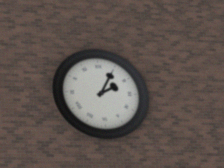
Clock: 2:05
